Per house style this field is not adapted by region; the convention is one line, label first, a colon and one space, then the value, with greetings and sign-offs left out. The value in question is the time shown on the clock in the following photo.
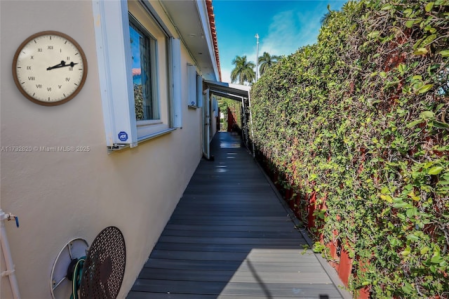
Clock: 2:13
